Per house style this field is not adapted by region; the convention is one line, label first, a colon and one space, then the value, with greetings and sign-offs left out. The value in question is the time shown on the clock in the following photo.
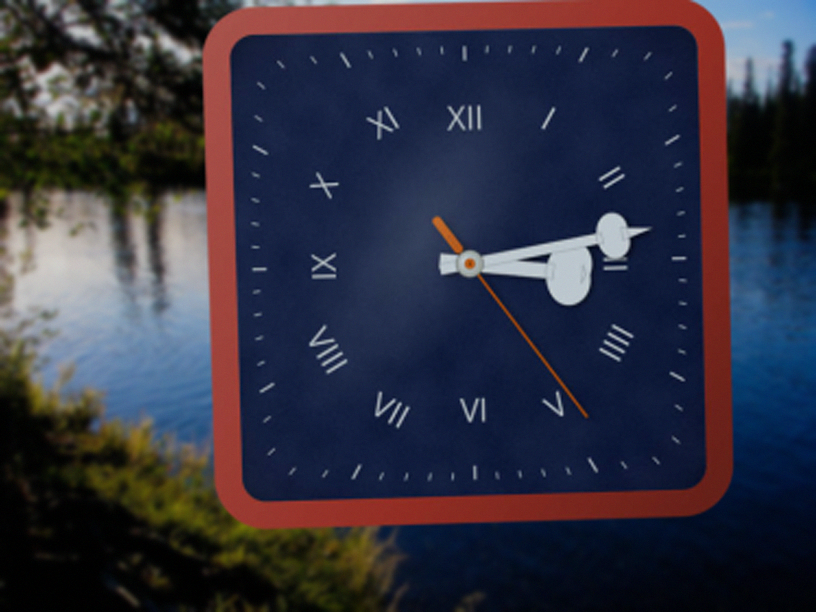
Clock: 3:13:24
